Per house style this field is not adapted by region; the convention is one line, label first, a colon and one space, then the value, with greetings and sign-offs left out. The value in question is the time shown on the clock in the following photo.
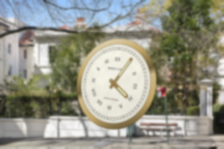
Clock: 4:05
